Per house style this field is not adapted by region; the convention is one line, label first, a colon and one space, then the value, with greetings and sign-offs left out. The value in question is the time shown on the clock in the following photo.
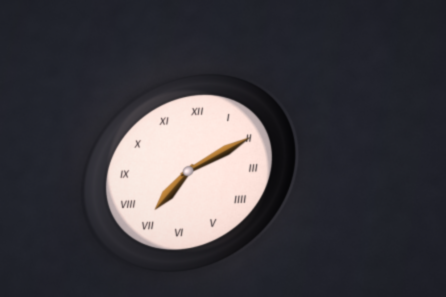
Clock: 7:10
